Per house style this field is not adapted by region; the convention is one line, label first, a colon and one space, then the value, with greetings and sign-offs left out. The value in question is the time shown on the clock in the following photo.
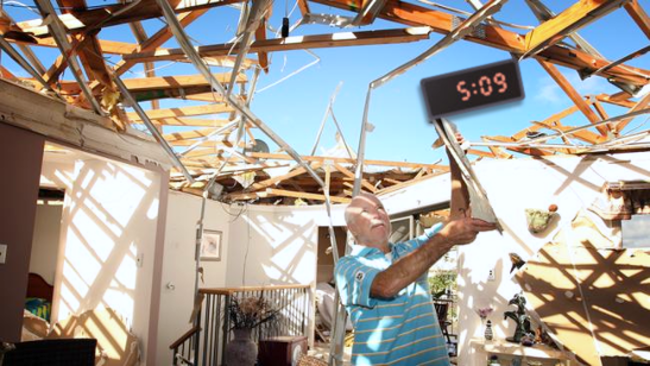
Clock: 5:09
